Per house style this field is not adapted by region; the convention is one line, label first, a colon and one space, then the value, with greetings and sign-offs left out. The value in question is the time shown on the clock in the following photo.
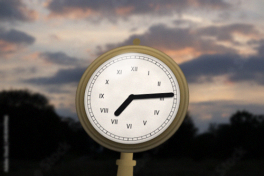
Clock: 7:14
